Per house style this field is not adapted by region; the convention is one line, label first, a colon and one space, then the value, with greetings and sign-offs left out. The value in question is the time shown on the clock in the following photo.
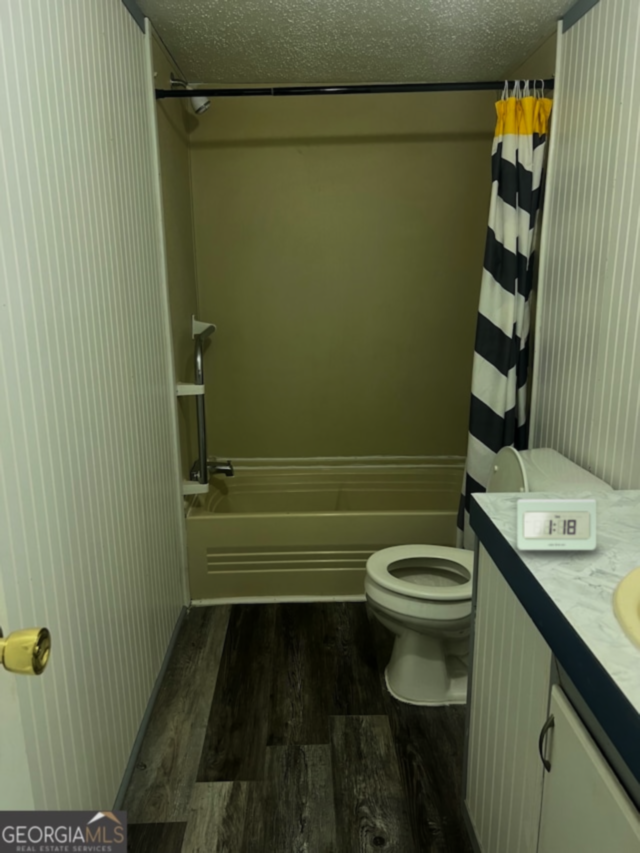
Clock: 1:18
